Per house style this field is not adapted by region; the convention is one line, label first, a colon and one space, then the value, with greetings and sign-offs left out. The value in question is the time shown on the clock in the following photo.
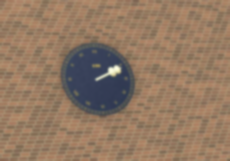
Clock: 2:11
